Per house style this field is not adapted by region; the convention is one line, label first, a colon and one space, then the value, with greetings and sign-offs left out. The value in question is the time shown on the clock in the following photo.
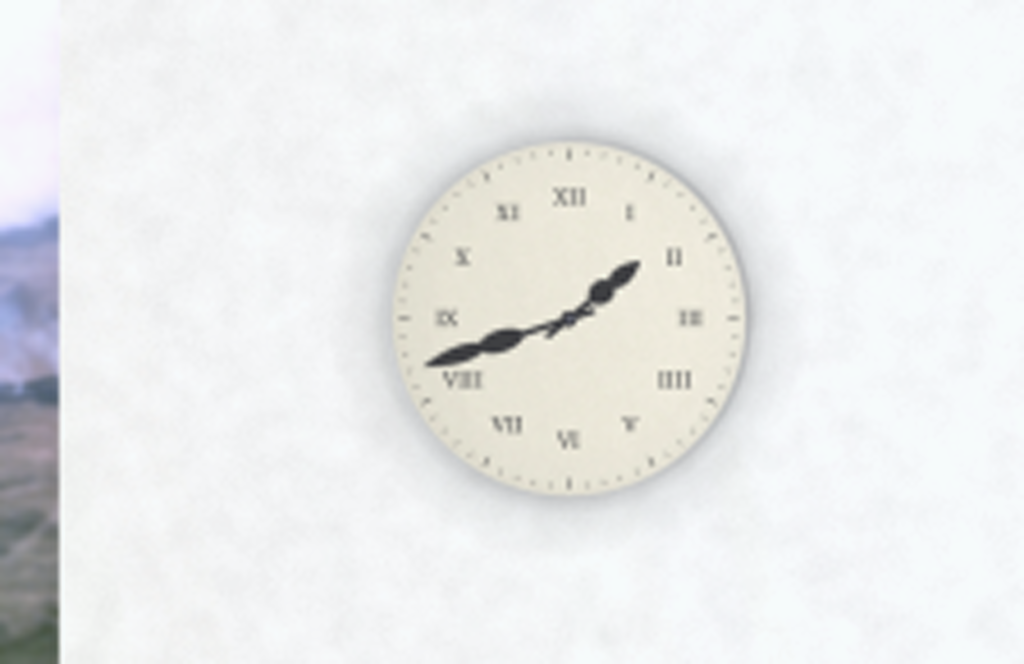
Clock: 1:42
